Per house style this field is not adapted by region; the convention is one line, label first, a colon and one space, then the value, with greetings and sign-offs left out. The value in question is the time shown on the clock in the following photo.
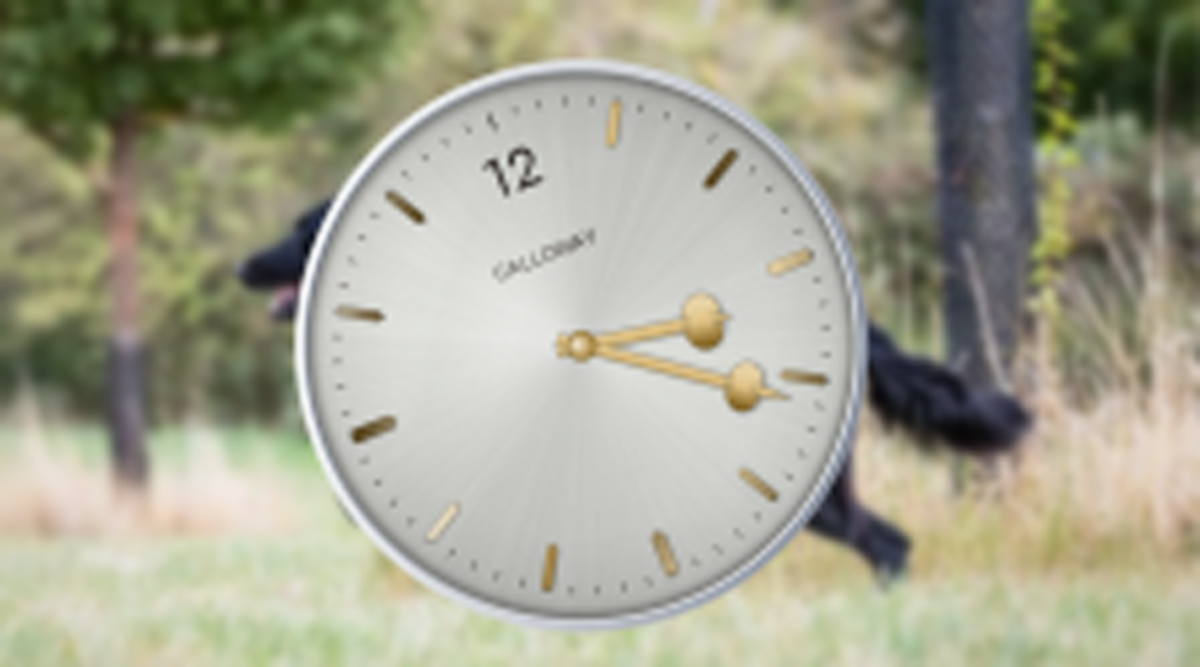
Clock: 3:21
